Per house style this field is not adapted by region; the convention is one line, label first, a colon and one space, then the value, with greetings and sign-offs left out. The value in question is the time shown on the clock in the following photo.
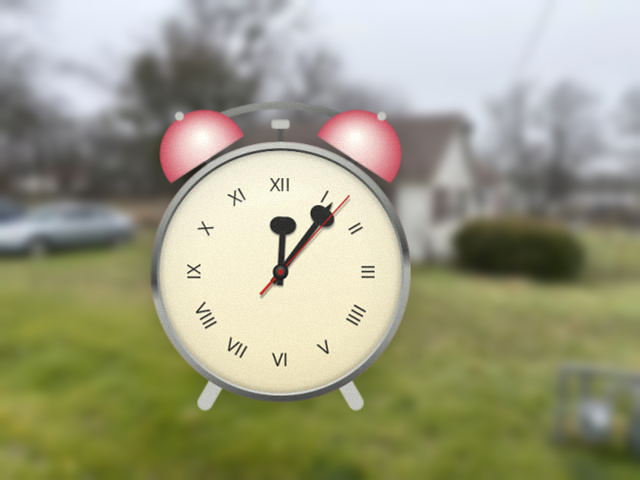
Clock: 12:06:07
